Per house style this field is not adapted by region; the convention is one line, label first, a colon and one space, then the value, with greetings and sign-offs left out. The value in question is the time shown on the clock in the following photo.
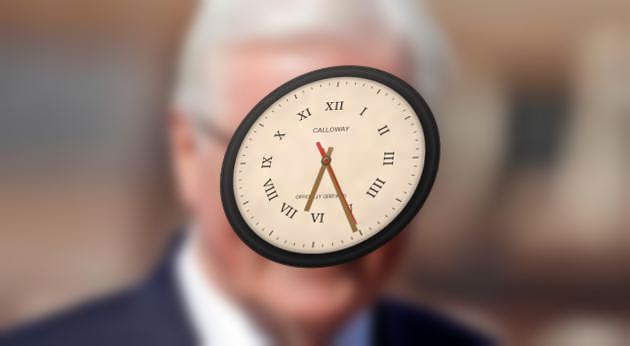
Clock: 6:25:25
